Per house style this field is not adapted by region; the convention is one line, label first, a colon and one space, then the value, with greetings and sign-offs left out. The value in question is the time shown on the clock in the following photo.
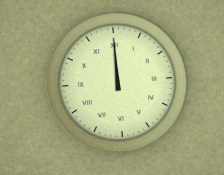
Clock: 12:00
